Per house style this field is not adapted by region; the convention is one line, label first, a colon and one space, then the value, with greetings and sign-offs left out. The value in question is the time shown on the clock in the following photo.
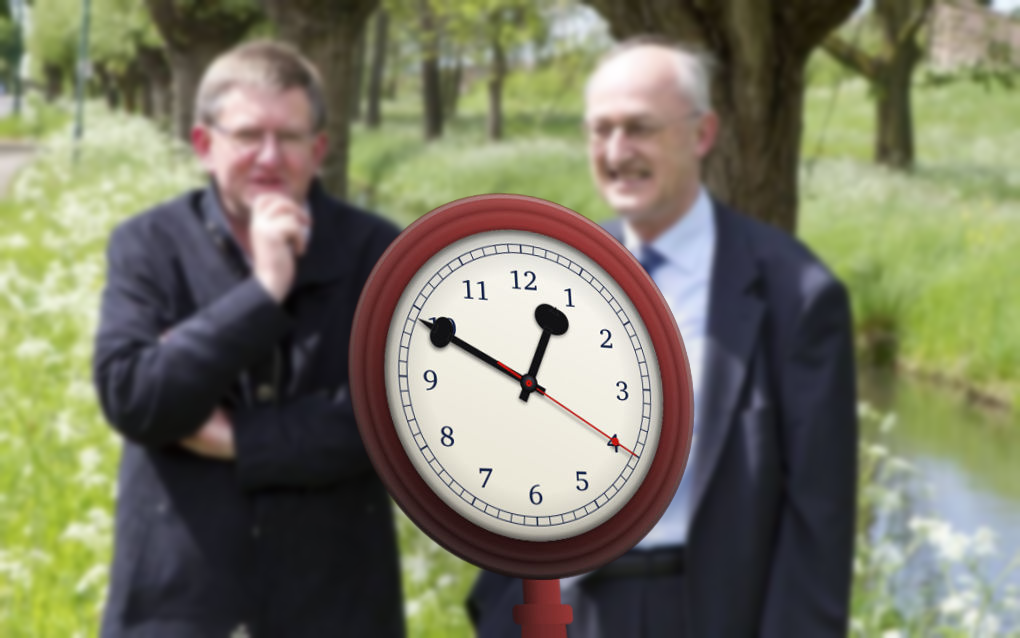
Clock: 12:49:20
